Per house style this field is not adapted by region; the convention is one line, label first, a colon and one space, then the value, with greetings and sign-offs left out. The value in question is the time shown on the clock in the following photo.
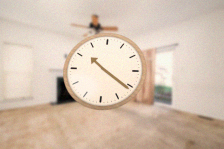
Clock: 10:21
